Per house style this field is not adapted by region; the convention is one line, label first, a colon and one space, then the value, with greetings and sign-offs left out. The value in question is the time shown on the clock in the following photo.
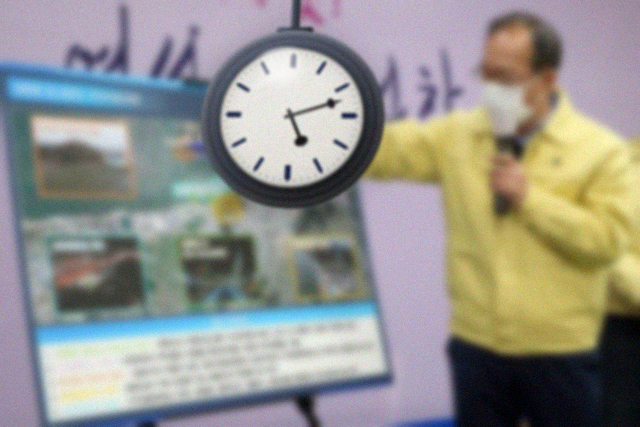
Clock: 5:12
